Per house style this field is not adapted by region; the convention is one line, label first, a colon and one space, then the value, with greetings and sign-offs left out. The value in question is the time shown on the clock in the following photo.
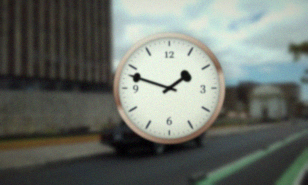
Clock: 1:48
